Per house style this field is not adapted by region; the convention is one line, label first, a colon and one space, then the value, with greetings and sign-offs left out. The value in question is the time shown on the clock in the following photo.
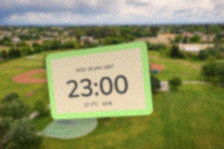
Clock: 23:00
